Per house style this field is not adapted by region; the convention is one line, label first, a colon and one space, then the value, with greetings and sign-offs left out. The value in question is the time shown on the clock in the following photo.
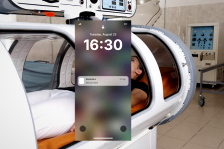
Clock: 16:30
